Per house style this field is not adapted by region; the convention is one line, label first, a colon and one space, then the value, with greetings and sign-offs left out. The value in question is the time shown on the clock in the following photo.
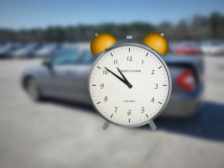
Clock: 10:51
